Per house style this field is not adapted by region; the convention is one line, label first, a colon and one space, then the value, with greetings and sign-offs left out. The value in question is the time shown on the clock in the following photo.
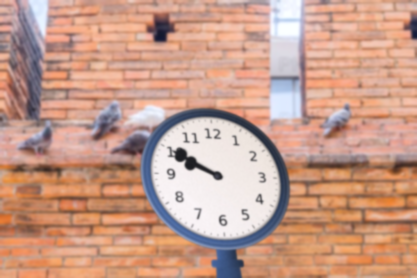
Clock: 9:50
